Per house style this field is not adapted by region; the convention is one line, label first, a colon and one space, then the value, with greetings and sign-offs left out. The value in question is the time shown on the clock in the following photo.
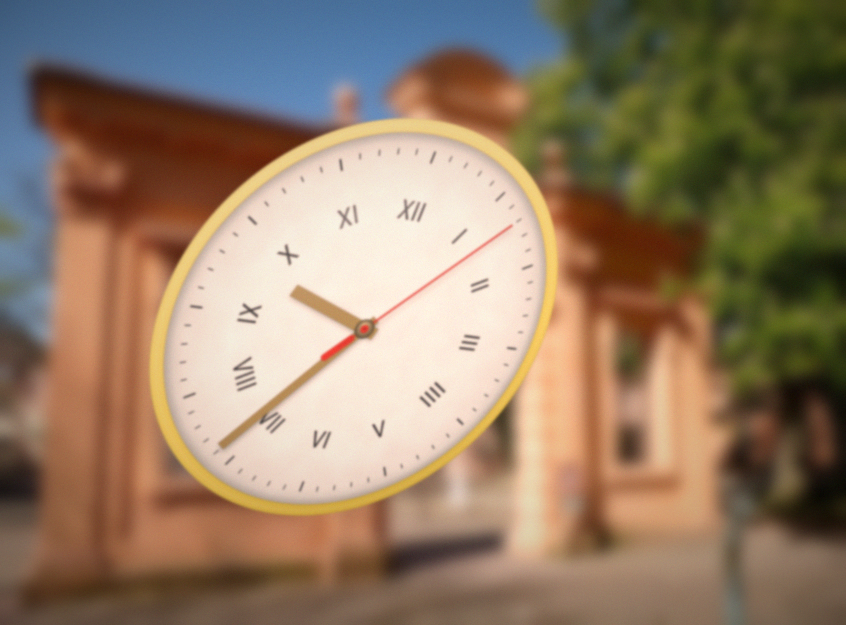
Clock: 9:36:07
